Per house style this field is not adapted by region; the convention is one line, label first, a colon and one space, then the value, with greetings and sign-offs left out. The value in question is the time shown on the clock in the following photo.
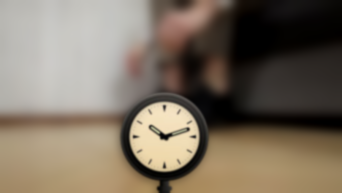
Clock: 10:12
